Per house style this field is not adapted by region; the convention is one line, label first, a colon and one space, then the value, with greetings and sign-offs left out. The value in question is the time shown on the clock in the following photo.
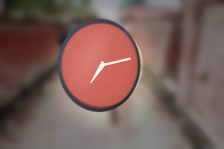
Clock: 7:13
